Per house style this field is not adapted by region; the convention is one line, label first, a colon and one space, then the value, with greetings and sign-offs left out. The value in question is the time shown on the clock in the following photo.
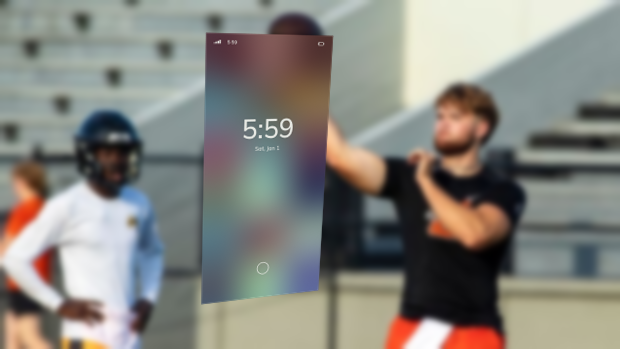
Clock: 5:59
